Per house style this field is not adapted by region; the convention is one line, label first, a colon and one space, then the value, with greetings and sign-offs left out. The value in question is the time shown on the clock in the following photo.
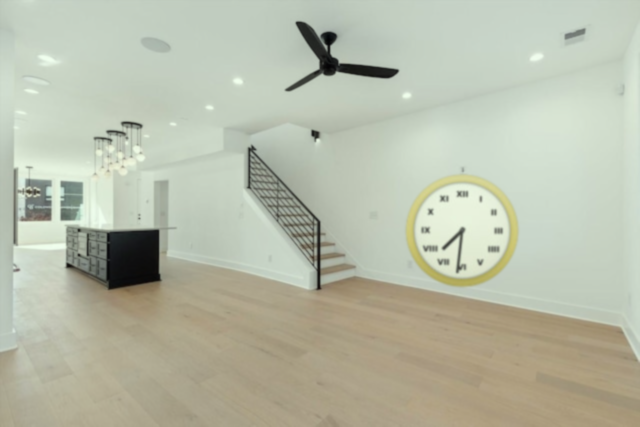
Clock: 7:31
